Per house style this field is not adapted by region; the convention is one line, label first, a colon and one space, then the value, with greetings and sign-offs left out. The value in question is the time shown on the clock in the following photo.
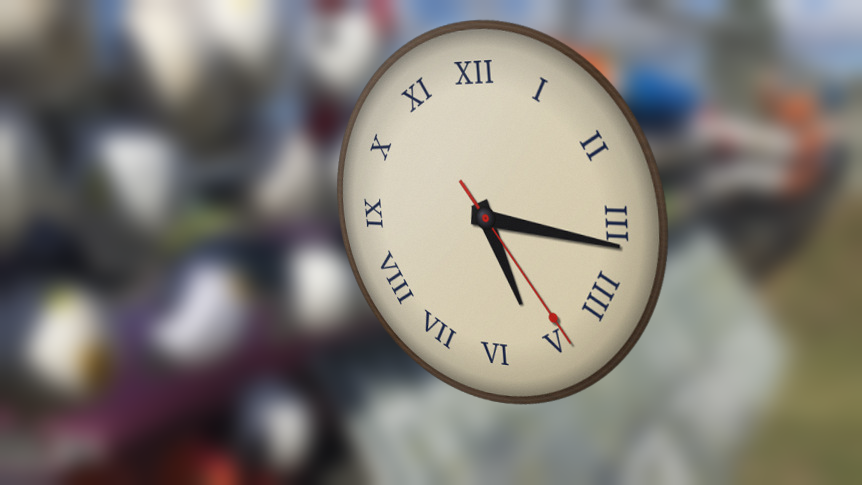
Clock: 5:16:24
